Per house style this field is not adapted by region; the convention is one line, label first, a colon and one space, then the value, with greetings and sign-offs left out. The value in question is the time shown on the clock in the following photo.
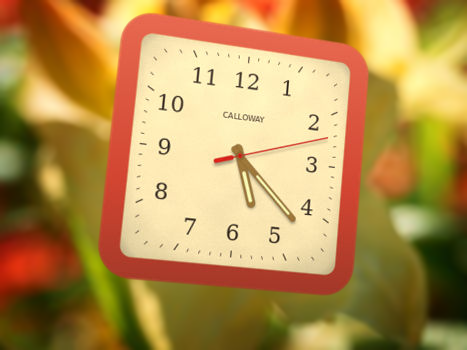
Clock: 5:22:12
